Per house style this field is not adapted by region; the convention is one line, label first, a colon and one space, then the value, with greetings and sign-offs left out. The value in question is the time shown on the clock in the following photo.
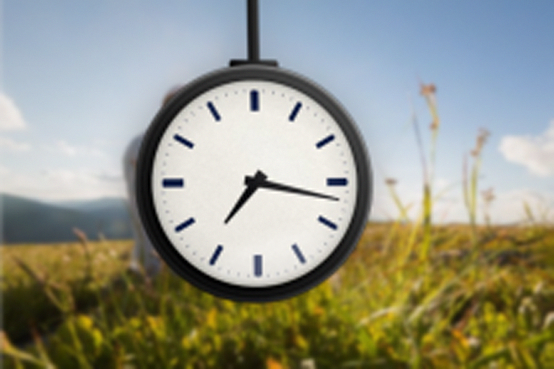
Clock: 7:17
